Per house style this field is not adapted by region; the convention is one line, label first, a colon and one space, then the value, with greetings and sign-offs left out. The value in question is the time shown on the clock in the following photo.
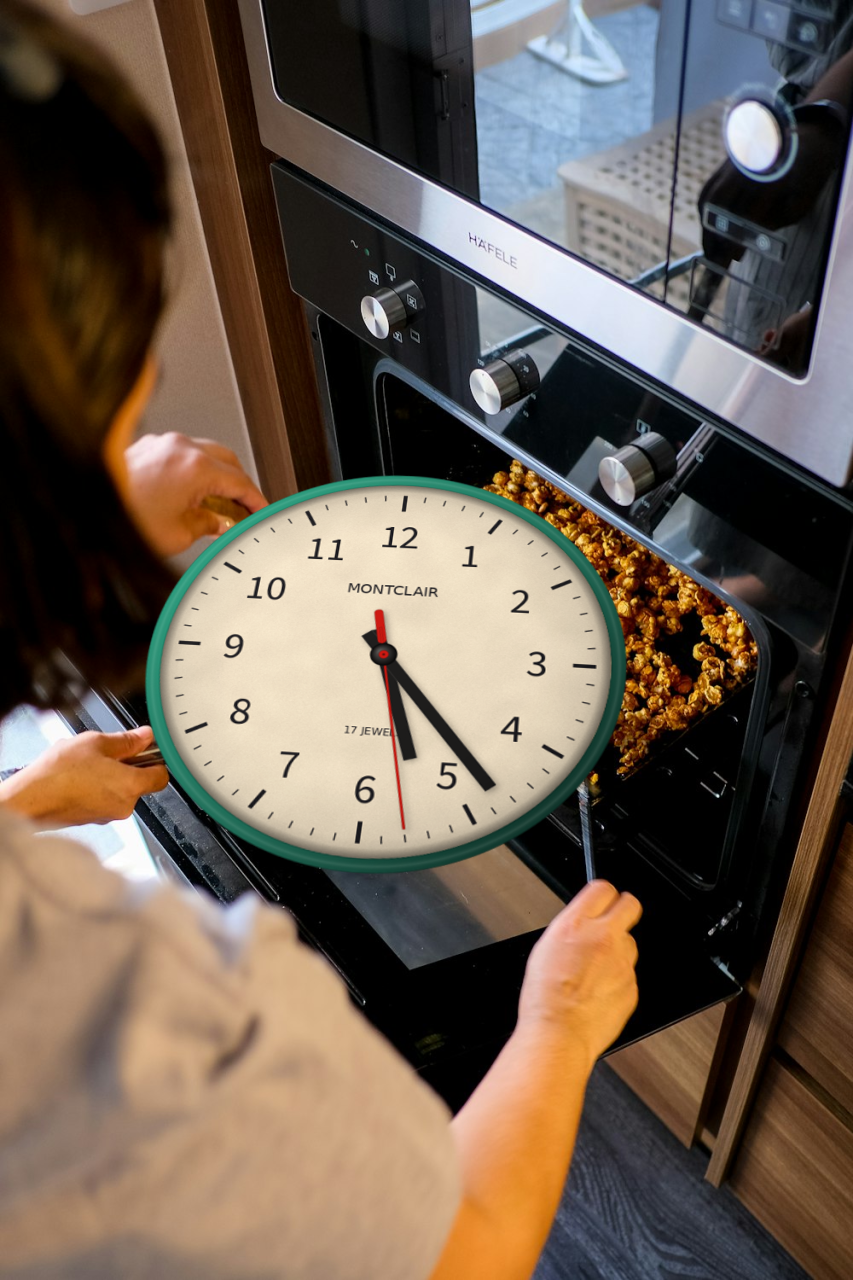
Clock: 5:23:28
